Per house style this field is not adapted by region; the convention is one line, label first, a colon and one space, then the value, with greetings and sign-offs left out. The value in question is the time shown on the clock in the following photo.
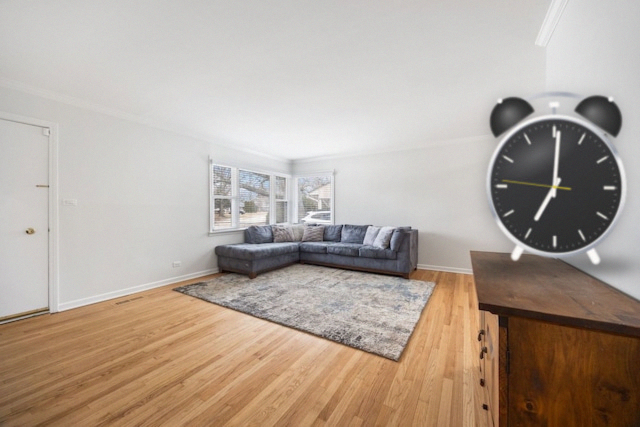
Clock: 7:00:46
